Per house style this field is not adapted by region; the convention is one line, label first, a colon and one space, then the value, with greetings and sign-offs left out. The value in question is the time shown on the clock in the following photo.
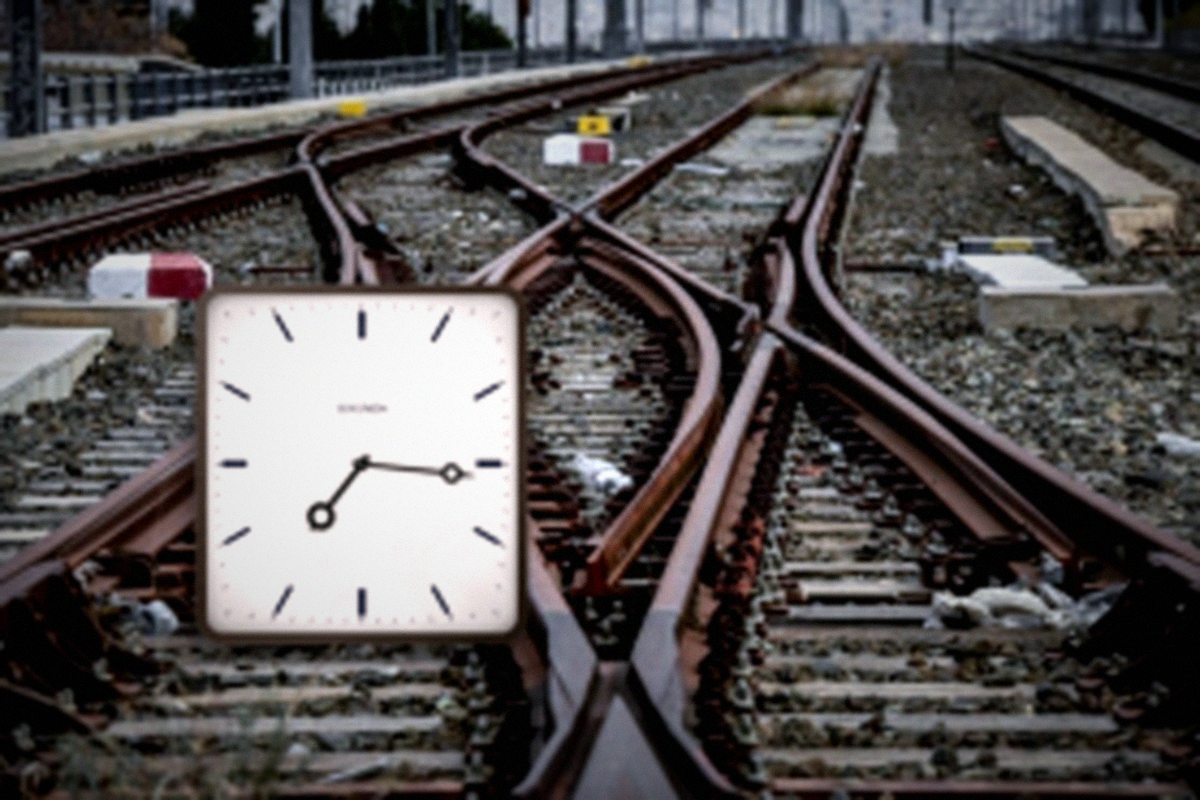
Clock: 7:16
